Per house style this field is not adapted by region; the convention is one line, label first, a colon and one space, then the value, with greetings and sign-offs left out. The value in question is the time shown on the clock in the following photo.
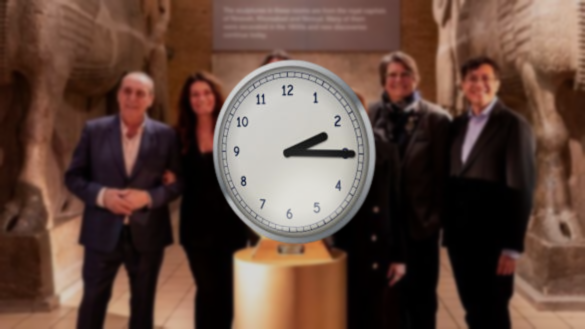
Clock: 2:15
